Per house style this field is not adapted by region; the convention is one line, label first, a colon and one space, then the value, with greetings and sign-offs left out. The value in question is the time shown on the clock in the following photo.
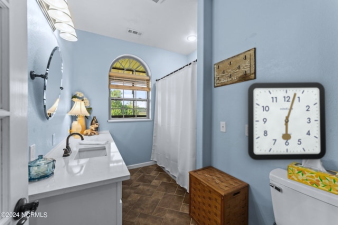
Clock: 6:03
